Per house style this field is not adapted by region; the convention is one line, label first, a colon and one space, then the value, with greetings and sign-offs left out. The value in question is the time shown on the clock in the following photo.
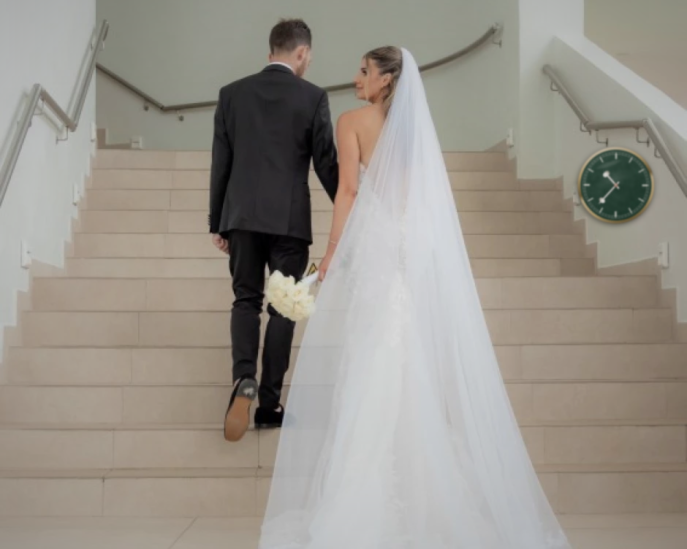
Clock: 10:37
